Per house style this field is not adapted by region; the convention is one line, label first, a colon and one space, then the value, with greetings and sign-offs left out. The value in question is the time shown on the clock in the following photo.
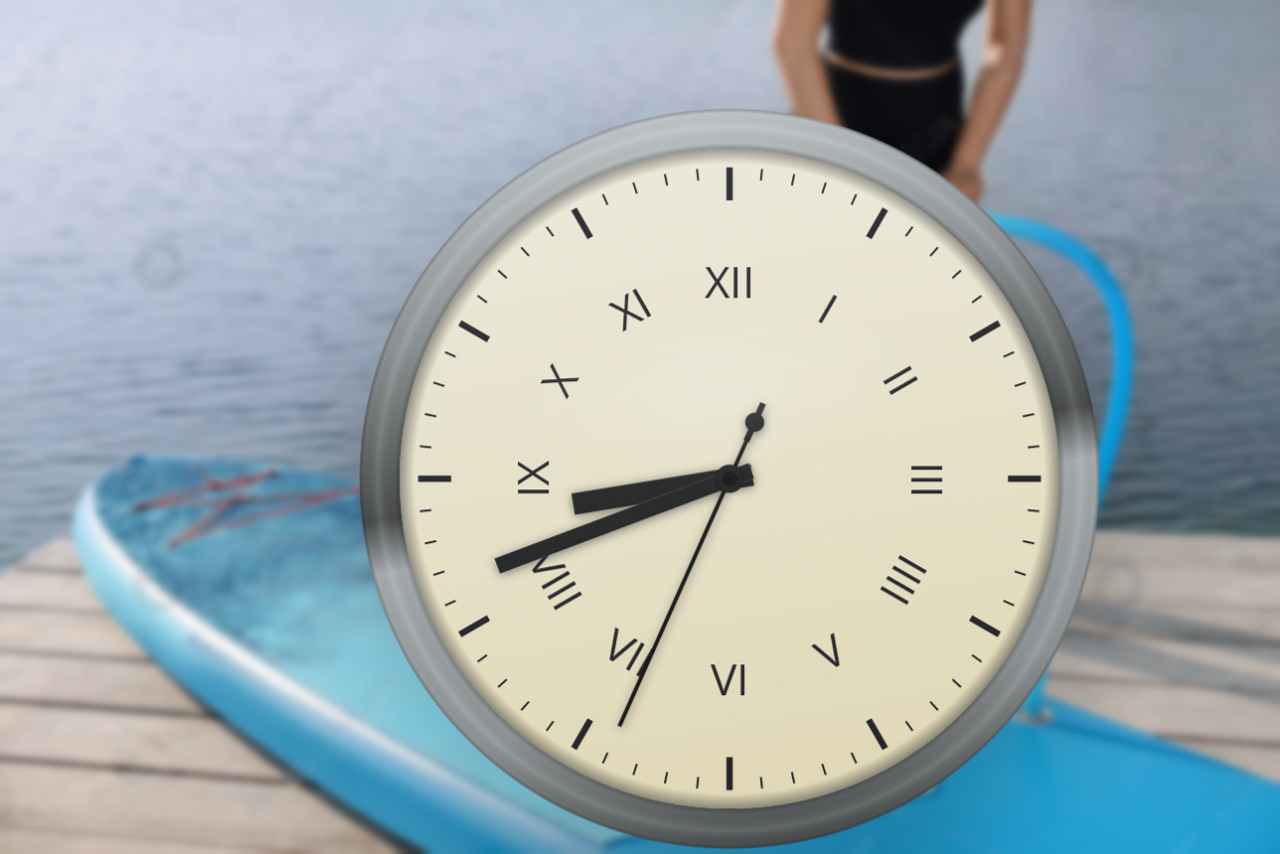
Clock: 8:41:34
